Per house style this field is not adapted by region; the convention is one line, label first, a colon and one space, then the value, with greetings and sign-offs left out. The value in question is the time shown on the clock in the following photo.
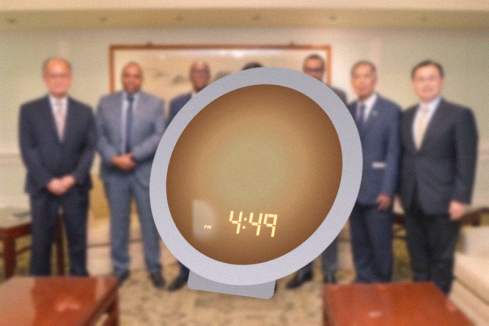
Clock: 4:49
